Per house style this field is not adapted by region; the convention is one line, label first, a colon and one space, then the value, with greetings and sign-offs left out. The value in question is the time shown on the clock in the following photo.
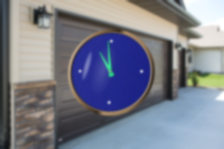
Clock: 10:59
